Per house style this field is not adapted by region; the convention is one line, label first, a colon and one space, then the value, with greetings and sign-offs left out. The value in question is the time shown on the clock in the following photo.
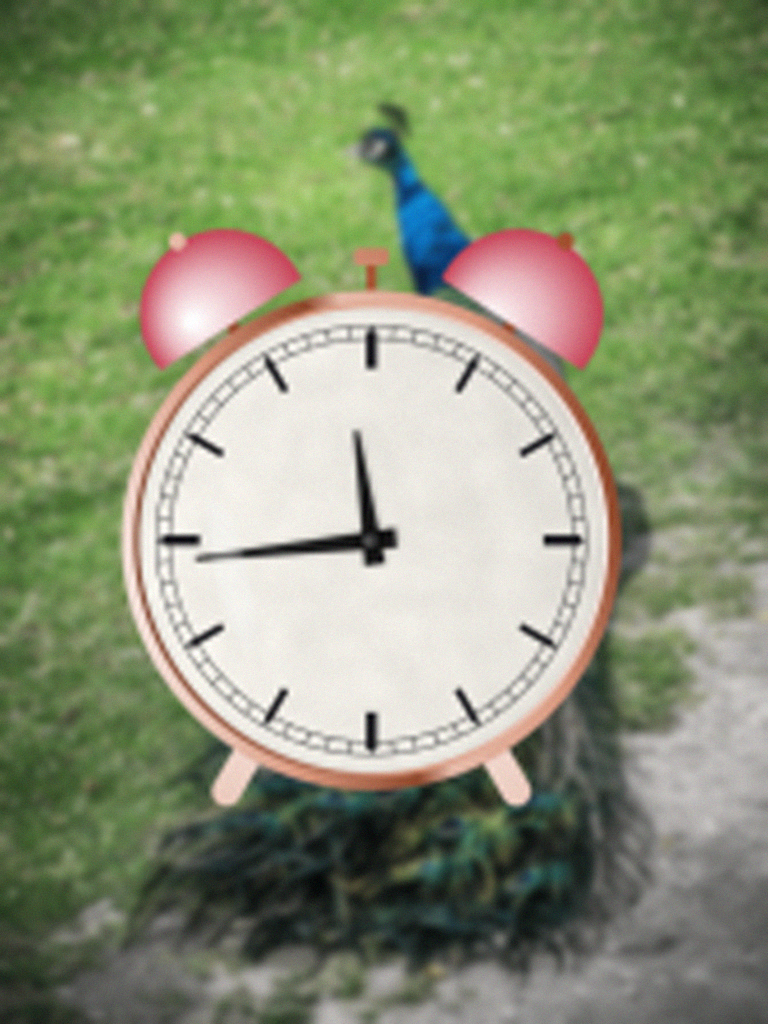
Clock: 11:44
